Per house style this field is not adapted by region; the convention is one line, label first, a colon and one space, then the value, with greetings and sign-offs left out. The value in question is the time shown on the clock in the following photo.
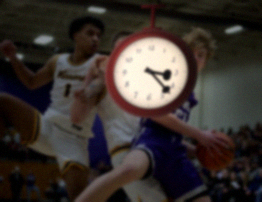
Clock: 3:23
